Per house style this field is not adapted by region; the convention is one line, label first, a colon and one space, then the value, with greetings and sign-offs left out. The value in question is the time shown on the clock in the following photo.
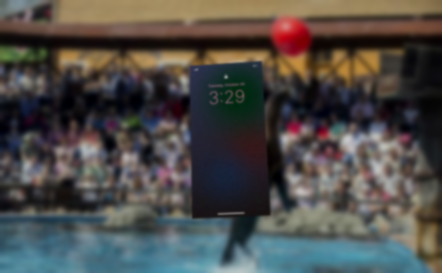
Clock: 3:29
